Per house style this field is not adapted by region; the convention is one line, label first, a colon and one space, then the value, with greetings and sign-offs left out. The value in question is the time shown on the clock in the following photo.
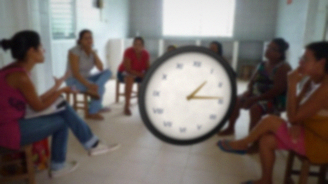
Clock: 1:14
